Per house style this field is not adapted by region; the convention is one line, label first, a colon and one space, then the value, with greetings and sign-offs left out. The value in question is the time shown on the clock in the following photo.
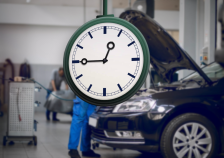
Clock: 12:45
